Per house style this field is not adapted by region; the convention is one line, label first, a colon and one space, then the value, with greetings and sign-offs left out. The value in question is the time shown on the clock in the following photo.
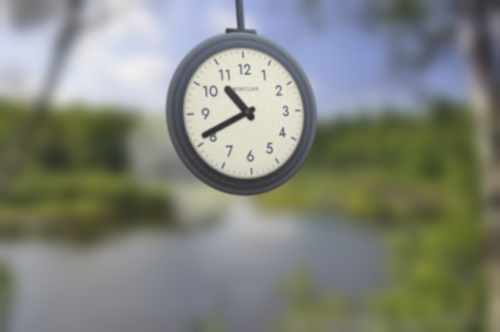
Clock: 10:41
